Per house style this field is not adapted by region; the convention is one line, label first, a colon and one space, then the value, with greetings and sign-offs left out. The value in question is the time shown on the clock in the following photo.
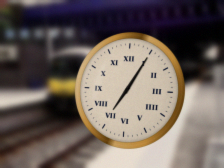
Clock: 7:05
